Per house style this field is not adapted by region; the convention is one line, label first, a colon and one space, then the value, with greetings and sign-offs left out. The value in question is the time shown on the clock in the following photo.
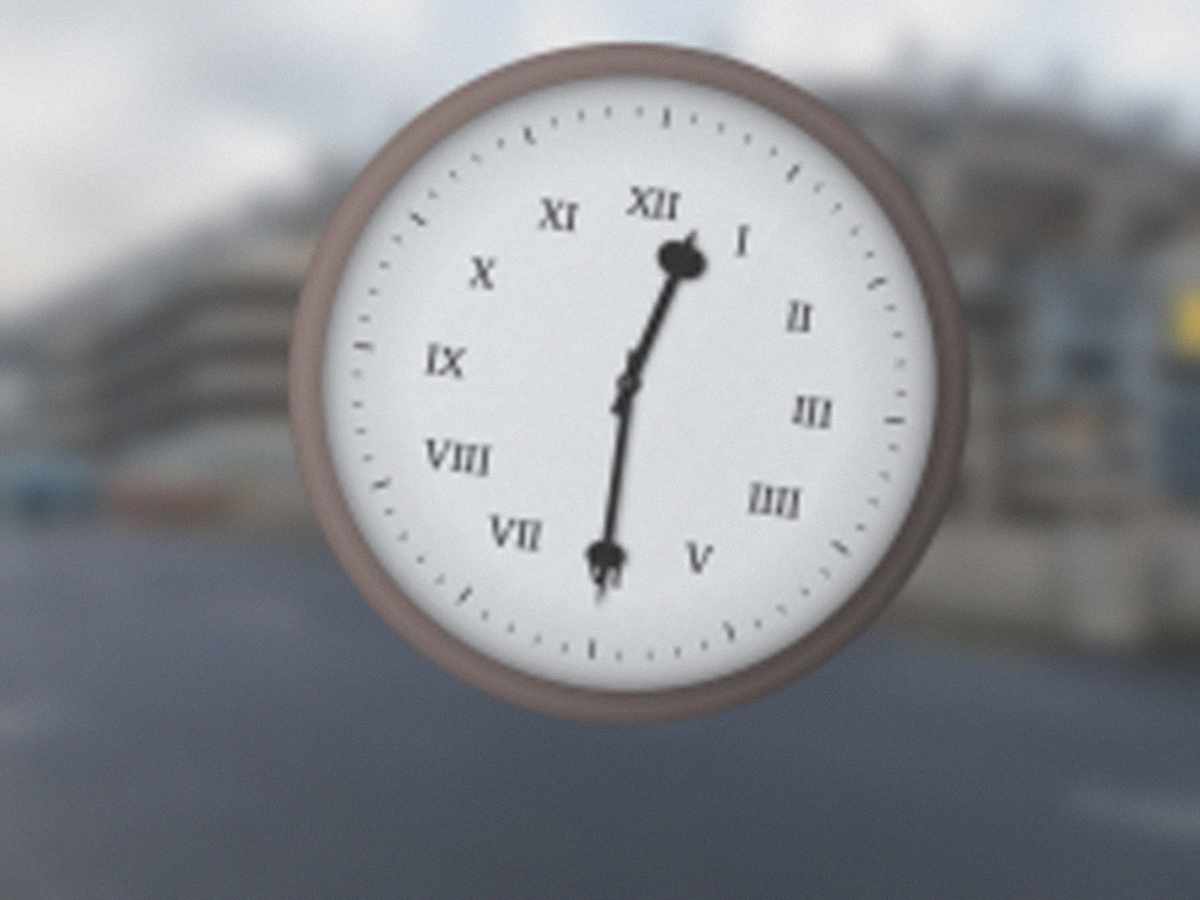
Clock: 12:30
